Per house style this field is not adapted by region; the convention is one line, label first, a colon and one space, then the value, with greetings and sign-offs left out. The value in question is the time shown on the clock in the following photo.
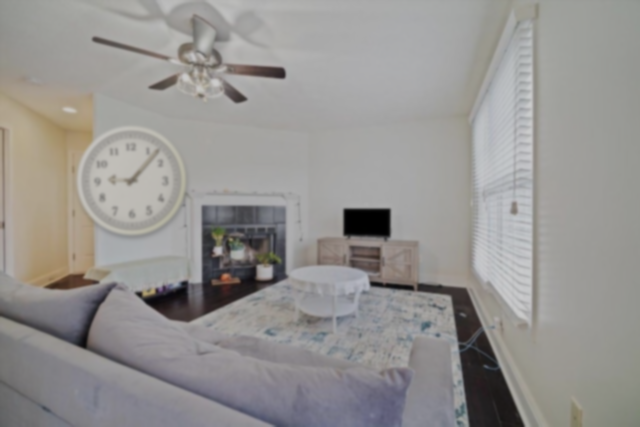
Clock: 9:07
